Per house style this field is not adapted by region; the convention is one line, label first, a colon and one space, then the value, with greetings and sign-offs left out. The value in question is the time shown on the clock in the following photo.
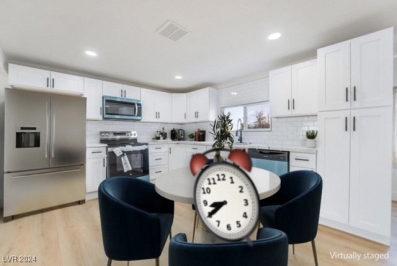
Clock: 8:40
